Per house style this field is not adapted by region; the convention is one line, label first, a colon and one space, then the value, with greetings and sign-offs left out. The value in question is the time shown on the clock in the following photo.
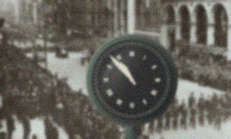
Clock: 10:53
